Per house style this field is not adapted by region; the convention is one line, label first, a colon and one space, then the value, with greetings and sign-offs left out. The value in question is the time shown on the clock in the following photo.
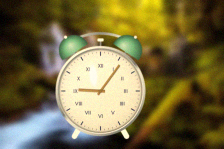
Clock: 9:06
